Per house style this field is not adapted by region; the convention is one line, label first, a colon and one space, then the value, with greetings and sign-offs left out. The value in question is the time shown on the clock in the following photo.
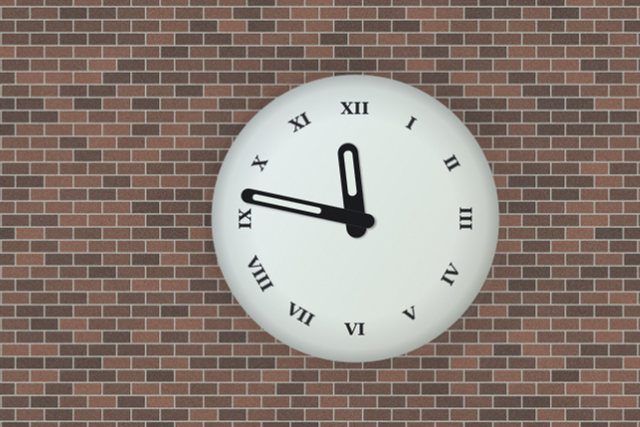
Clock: 11:47
